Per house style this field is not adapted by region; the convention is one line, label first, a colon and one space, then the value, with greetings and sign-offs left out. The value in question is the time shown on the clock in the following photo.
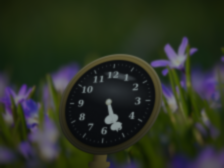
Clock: 5:26
